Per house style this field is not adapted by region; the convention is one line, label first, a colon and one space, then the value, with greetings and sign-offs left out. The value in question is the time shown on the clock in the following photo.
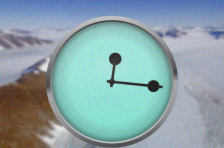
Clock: 12:16
